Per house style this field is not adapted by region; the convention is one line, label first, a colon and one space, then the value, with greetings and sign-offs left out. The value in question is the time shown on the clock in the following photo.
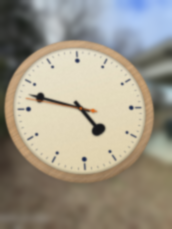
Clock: 4:47:47
